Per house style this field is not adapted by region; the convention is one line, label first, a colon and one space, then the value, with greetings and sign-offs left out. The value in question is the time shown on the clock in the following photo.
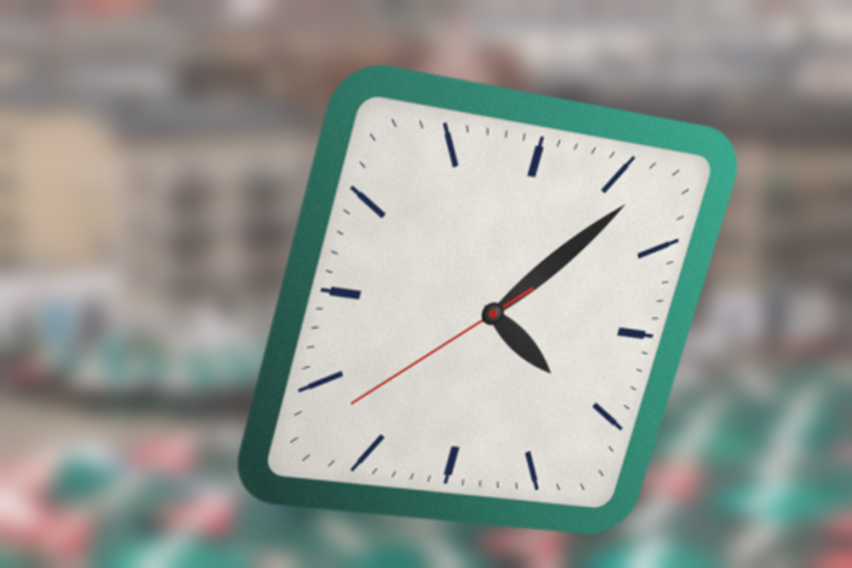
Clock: 4:06:38
